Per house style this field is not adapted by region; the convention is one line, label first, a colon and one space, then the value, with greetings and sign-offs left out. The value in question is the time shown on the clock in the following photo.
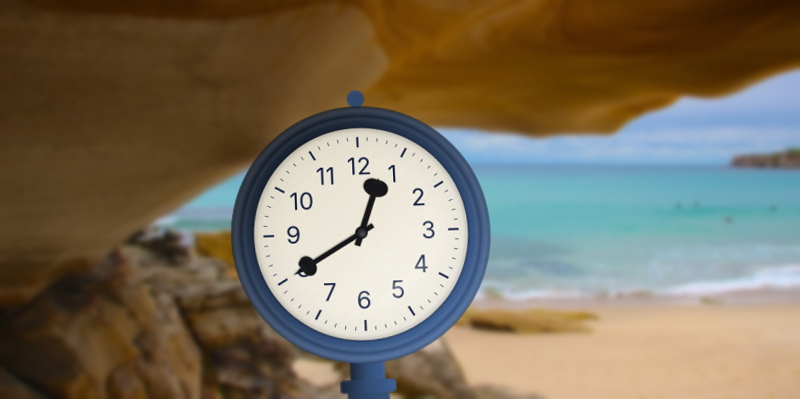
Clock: 12:40
